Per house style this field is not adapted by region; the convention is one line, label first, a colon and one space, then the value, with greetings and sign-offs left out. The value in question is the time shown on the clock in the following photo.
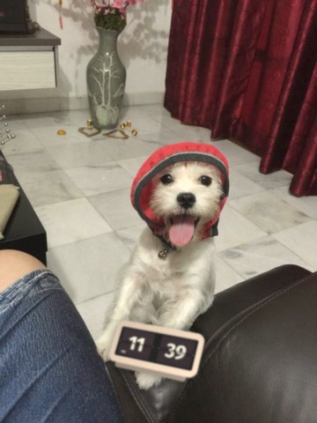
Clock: 11:39
